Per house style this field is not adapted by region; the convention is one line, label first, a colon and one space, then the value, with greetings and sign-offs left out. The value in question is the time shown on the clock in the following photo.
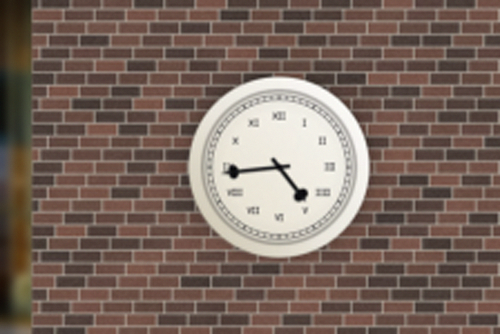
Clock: 4:44
